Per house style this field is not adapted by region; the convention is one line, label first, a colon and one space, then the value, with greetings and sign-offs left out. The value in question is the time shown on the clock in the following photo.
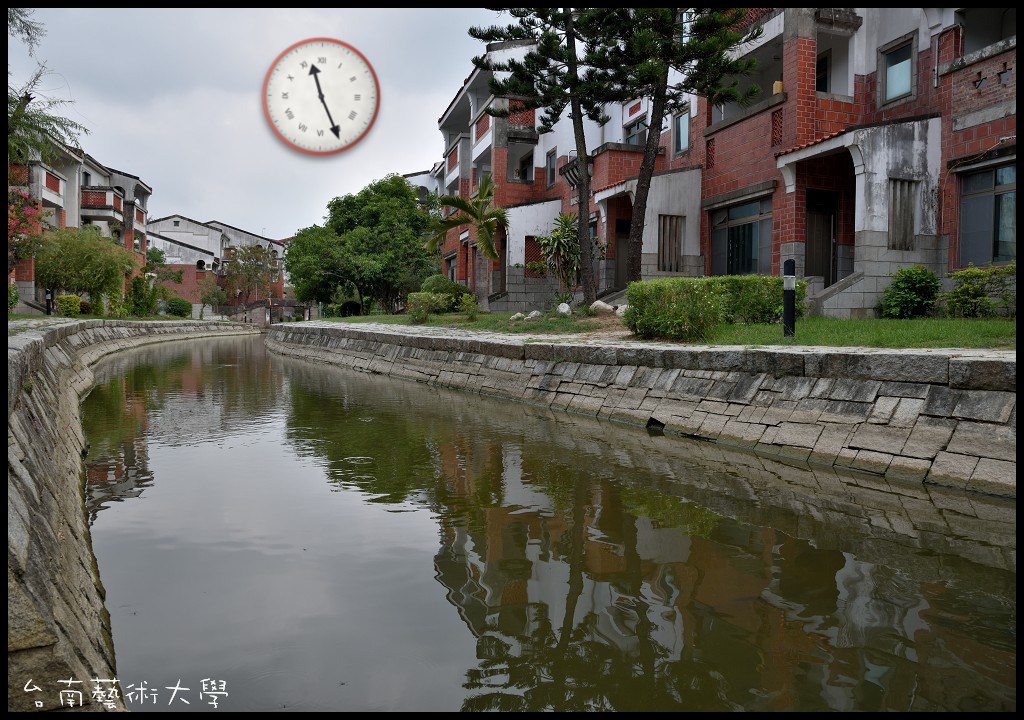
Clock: 11:26
